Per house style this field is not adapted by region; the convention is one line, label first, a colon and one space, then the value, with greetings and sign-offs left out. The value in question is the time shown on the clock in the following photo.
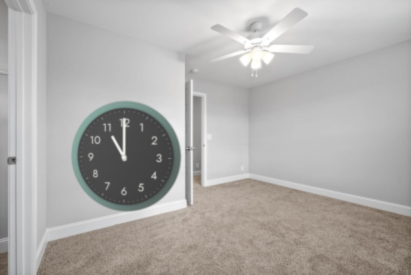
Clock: 11:00
